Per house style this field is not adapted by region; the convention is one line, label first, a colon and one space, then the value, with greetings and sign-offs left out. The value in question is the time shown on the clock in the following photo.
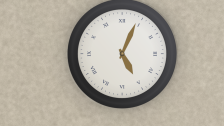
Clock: 5:04
